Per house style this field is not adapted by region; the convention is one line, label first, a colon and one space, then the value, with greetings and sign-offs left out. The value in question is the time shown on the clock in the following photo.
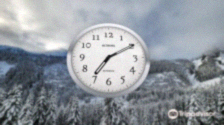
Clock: 7:10
